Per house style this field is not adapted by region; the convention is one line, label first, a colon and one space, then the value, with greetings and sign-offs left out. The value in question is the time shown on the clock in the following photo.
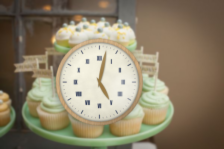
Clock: 5:02
